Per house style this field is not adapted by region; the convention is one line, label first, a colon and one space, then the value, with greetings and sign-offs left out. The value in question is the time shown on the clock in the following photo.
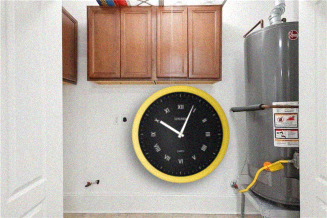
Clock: 10:04
